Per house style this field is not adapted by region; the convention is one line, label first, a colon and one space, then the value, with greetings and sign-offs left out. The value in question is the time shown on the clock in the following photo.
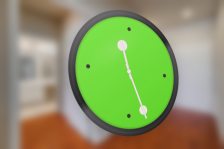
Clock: 11:26
